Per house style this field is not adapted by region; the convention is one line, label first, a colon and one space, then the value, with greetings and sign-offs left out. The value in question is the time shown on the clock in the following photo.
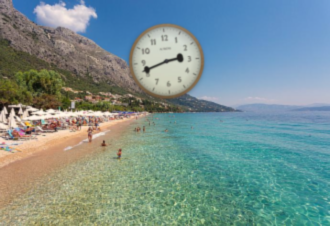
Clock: 2:42
